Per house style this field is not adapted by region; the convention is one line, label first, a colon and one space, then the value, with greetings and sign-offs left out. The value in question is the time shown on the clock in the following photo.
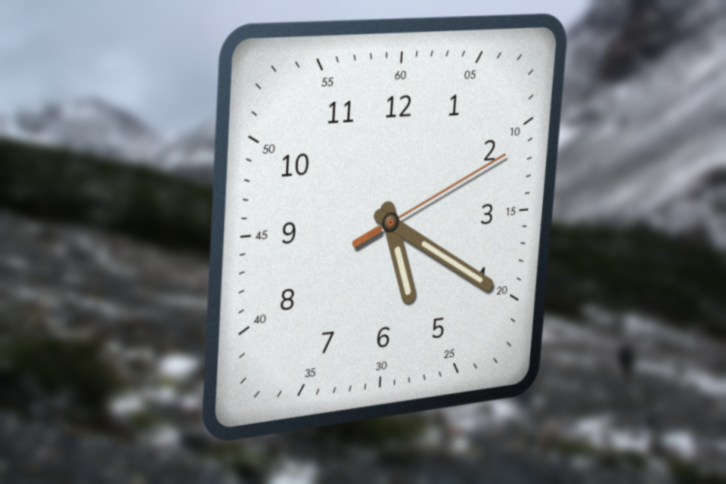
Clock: 5:20:11
